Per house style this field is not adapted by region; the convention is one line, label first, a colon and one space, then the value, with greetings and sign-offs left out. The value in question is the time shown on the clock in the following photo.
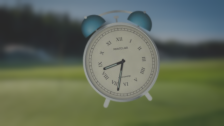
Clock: 8:33
